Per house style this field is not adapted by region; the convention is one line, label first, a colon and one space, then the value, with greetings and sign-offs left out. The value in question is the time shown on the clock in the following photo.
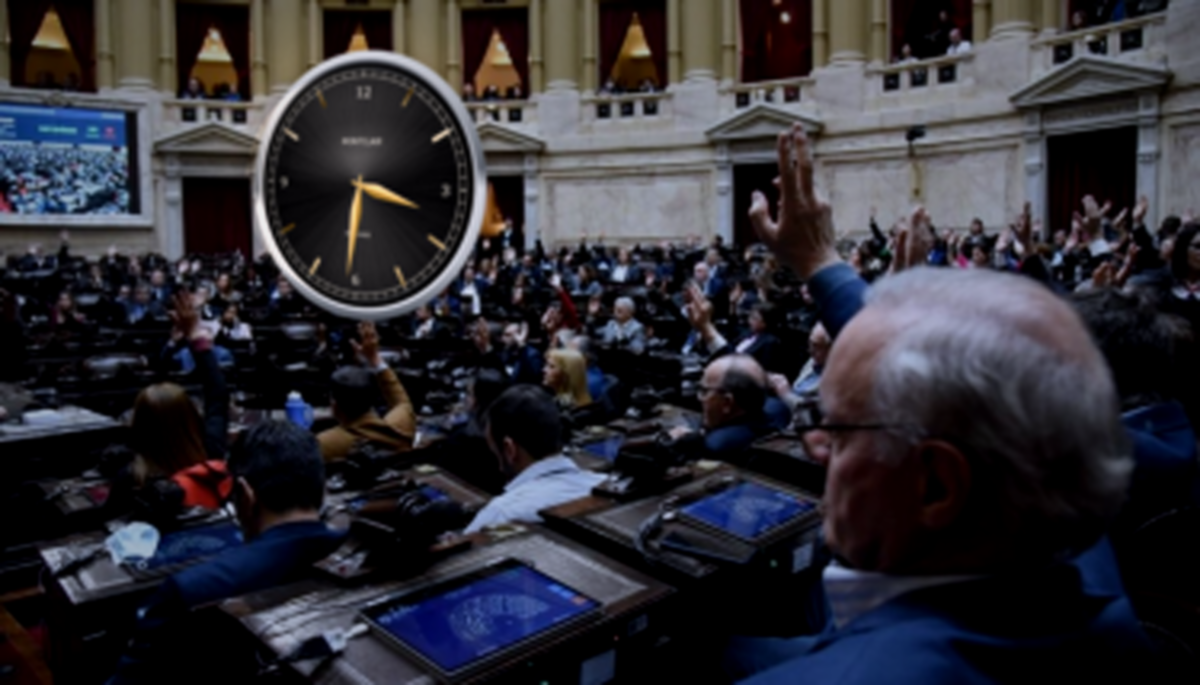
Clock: 3:31
